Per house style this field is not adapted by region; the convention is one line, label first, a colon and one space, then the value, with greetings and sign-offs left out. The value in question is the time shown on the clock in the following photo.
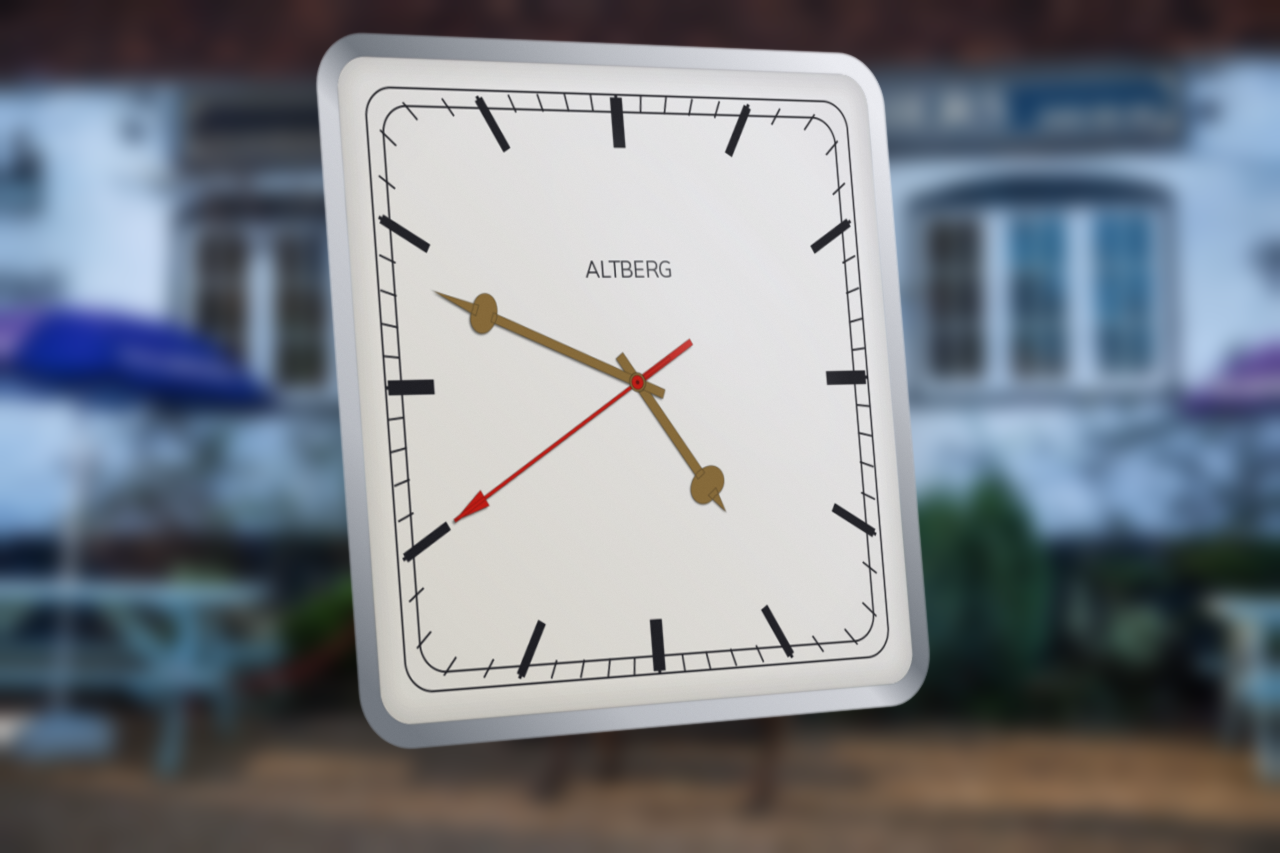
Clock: 4:48:40
